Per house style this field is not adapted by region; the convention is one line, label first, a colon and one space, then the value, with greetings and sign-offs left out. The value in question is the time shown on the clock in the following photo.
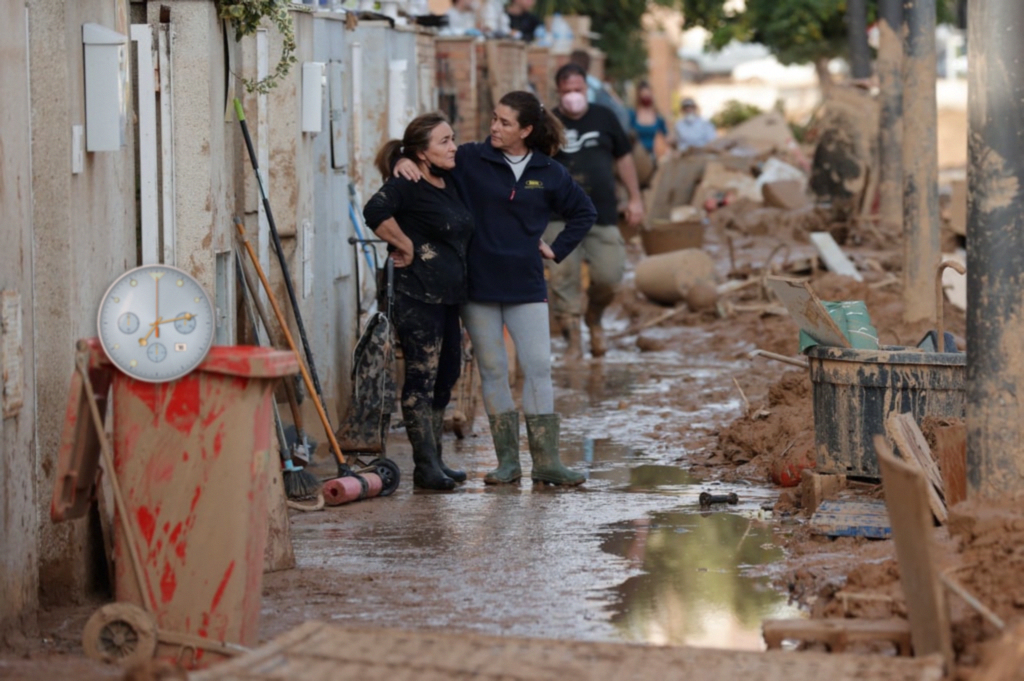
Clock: 7:13
